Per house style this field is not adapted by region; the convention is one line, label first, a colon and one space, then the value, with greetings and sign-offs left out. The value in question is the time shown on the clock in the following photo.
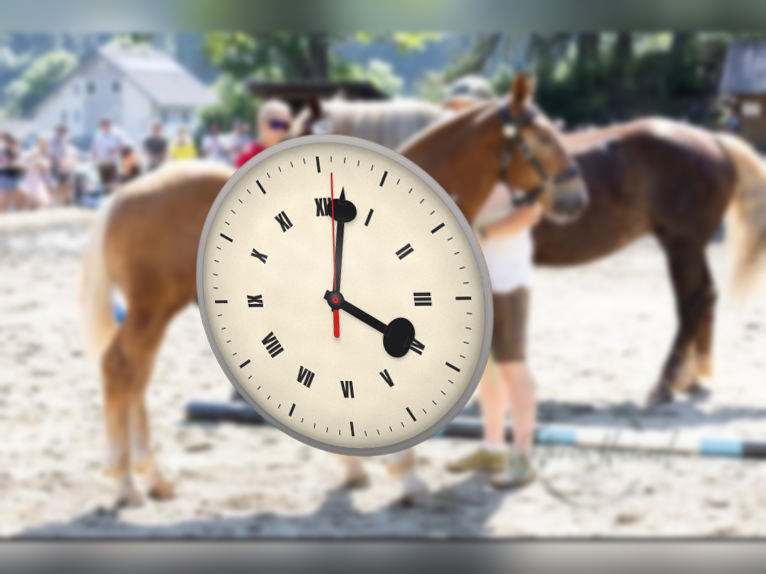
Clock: 4:02:01
